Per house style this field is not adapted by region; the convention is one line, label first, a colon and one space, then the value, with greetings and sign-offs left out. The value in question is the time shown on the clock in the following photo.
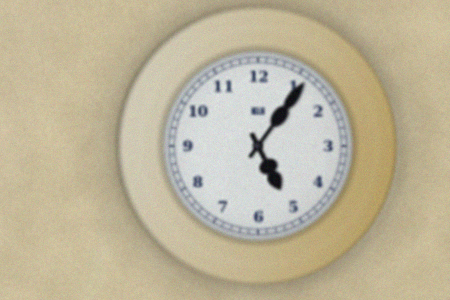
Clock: 5:06
